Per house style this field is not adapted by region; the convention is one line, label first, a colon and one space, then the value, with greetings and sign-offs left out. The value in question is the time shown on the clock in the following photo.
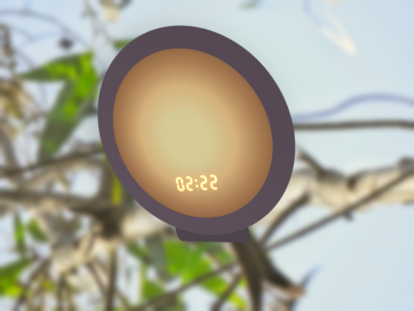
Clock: 2:22
